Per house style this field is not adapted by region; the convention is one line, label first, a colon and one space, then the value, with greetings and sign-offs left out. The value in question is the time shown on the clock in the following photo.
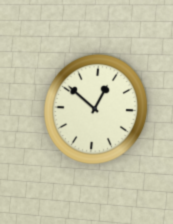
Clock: 12:51
